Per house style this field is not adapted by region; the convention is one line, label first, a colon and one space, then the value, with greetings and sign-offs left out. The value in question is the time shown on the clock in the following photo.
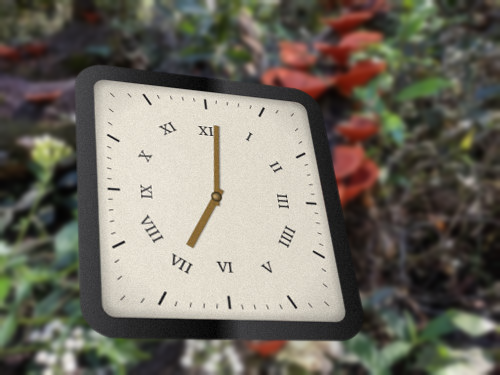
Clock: 7:01
